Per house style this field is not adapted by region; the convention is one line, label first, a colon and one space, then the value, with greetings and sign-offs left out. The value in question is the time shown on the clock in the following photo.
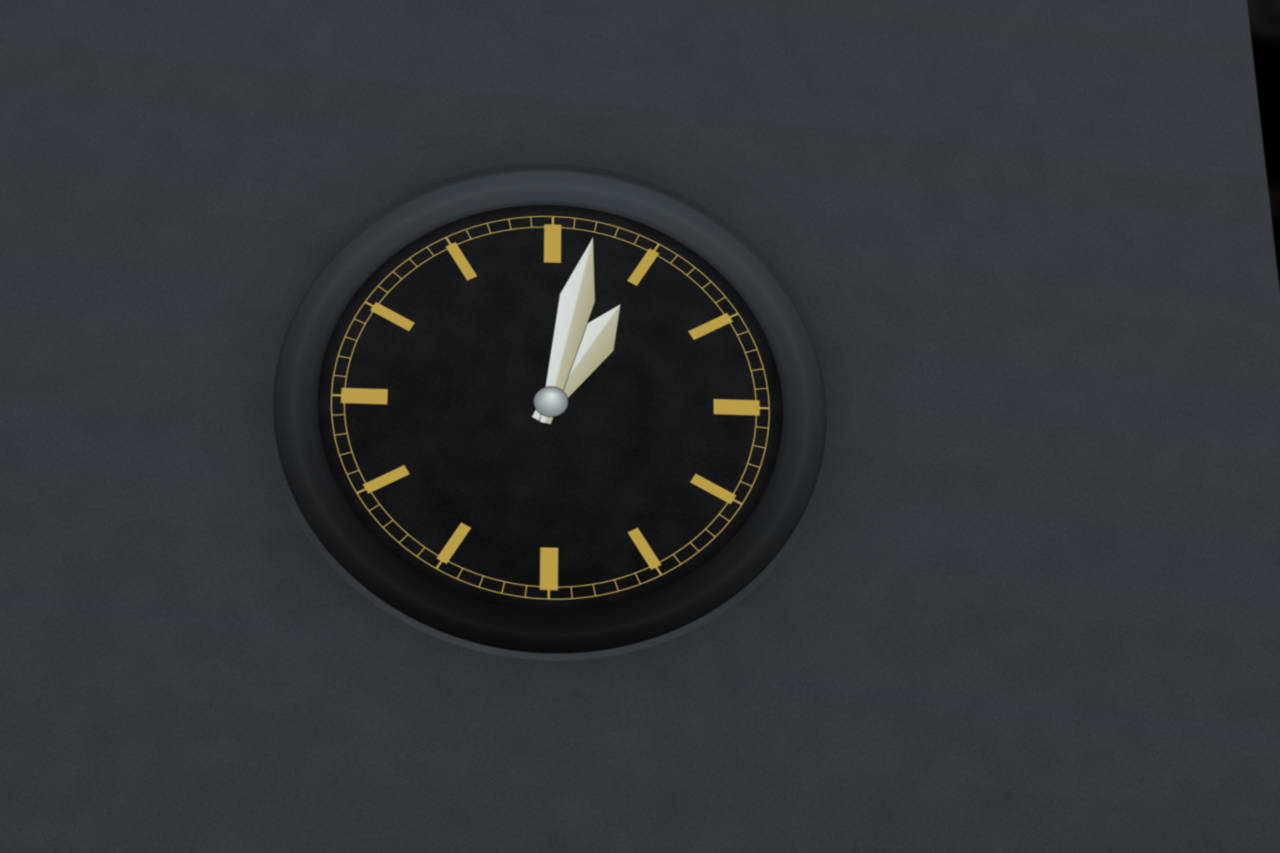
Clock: 1:02
